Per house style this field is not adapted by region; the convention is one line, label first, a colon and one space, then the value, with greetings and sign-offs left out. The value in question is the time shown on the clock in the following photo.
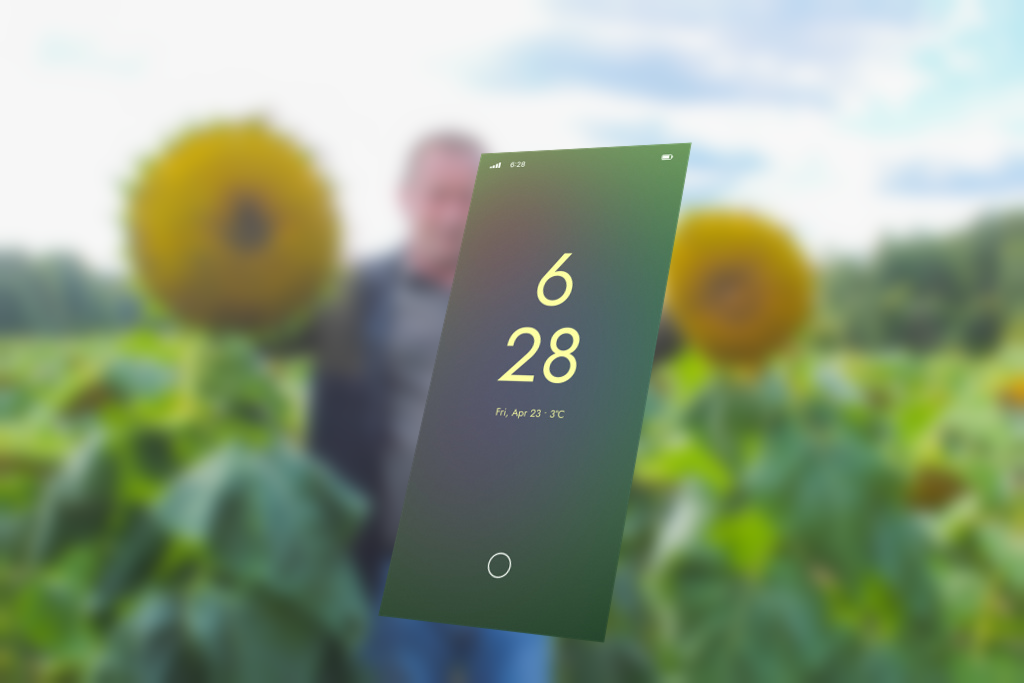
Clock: 6:28
